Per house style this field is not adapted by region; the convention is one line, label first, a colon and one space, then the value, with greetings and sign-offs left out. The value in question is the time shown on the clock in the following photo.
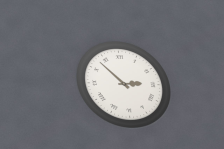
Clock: 2:53
